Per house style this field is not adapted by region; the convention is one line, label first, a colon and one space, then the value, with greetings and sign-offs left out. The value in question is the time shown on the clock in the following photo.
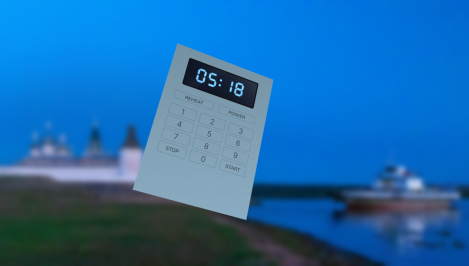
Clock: 5:18
